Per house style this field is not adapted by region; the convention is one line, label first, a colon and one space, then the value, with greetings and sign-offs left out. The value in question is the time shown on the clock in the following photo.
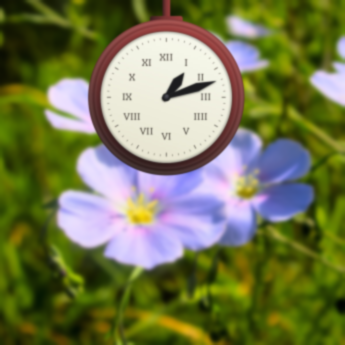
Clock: 1:12
